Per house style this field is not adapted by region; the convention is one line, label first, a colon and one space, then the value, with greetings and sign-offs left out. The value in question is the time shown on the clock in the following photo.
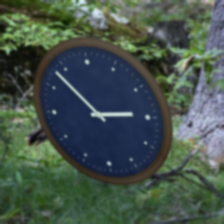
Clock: 2:53
